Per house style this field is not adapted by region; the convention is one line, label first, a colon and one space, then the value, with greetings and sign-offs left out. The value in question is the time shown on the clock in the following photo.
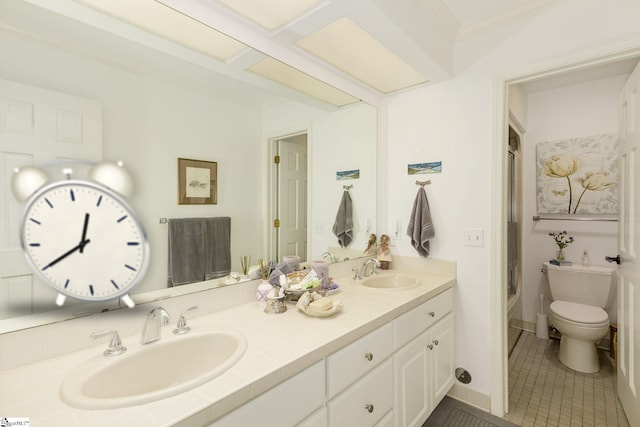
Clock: 12:40
